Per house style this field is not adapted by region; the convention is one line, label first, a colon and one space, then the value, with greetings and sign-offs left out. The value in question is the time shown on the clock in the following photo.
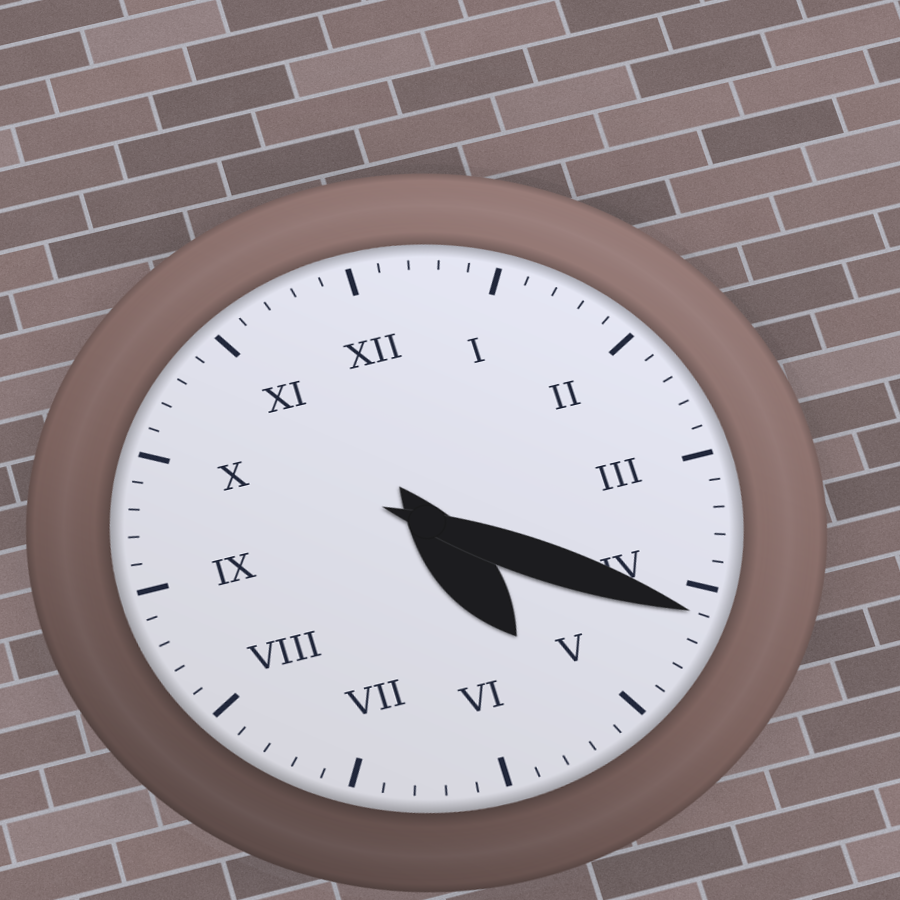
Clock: 5:21
